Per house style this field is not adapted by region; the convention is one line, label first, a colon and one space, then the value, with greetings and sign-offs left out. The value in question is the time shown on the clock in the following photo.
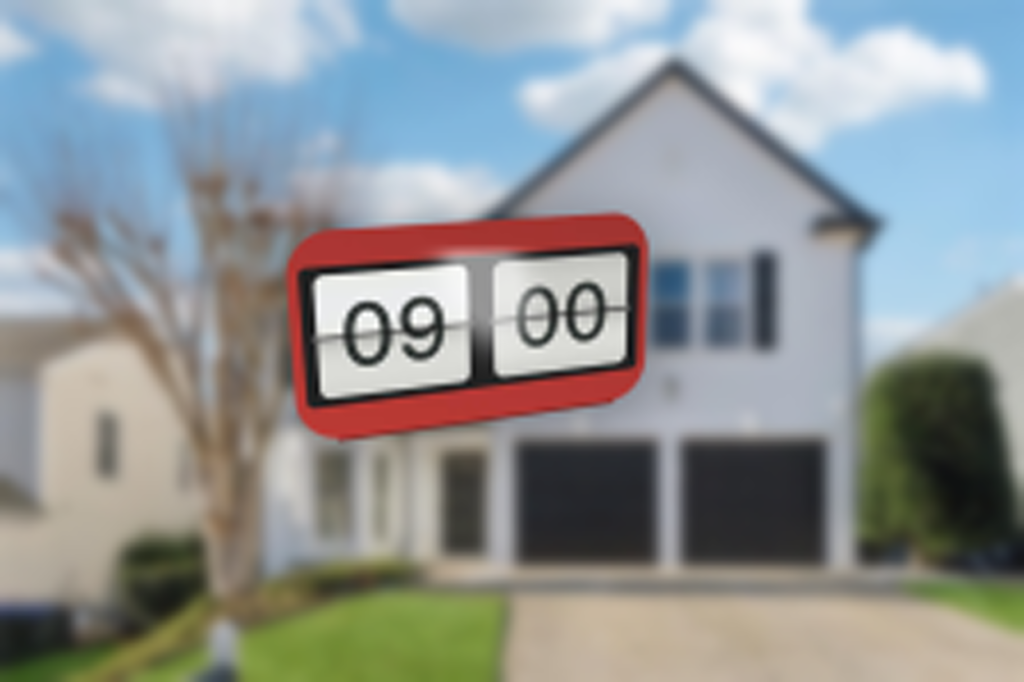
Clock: 9:00
